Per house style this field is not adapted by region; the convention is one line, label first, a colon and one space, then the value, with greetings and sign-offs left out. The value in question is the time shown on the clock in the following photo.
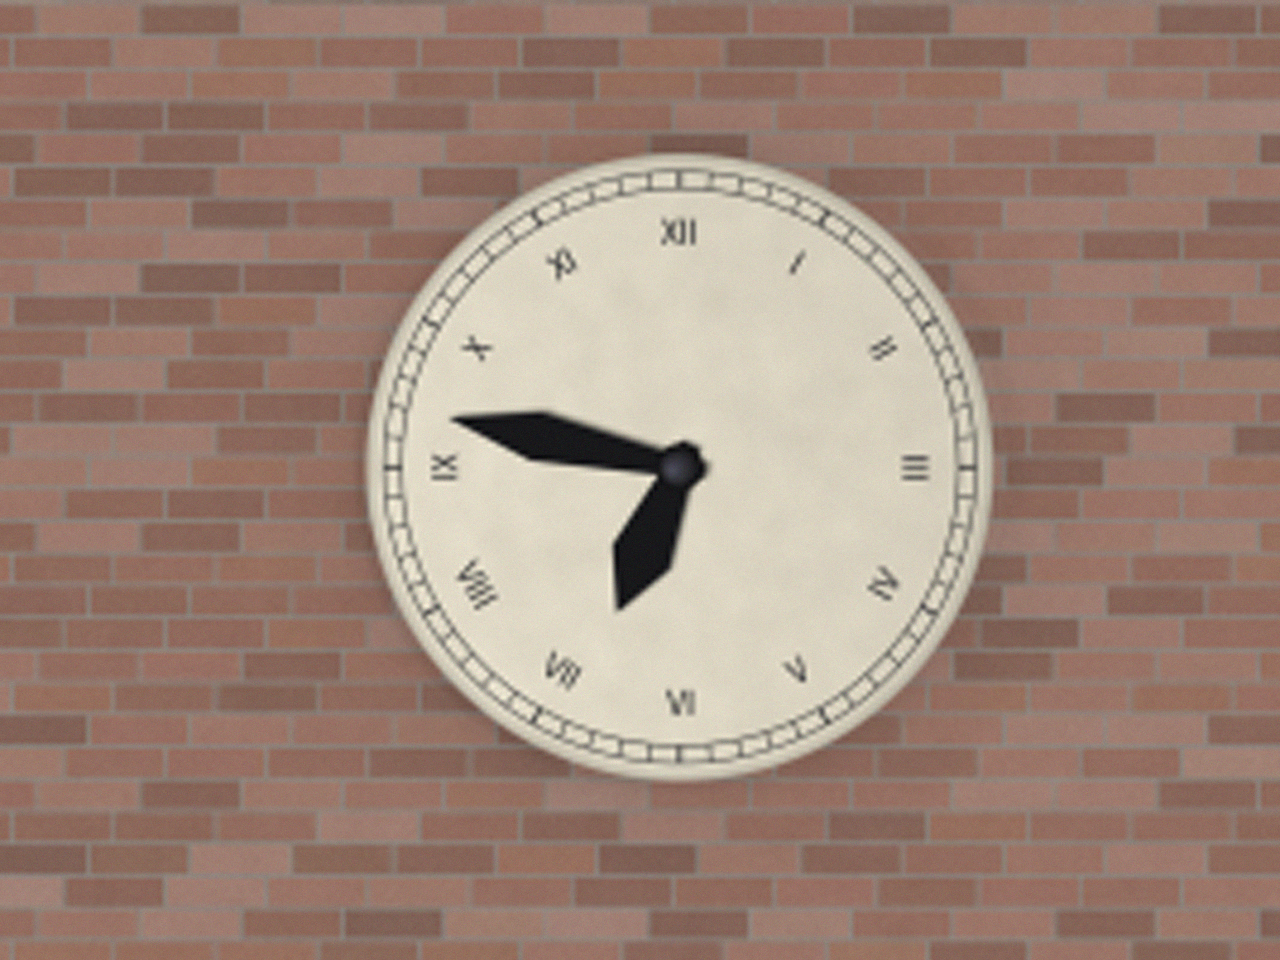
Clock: 6:47
